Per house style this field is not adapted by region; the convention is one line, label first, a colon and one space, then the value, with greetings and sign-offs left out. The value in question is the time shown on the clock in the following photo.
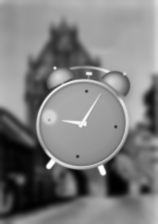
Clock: 9:04
